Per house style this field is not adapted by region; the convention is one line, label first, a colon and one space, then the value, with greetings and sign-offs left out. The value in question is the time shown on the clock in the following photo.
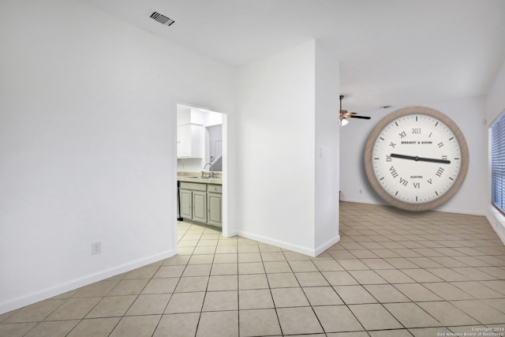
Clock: 9:16
